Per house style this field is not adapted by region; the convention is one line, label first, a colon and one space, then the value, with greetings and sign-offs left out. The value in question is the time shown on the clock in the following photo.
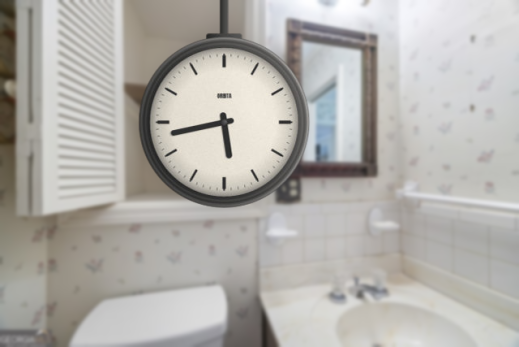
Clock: 5:43
